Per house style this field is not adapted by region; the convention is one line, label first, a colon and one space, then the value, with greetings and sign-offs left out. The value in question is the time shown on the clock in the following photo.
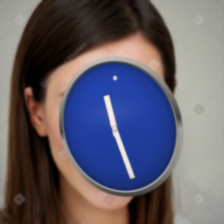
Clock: 11:26
